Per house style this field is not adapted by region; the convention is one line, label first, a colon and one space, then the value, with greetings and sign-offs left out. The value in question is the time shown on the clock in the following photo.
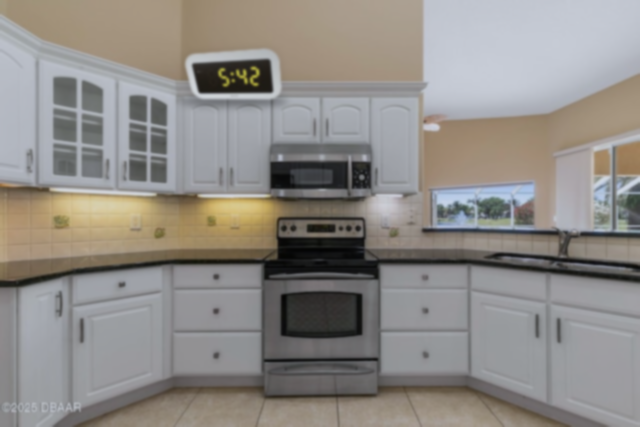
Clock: 5:42
